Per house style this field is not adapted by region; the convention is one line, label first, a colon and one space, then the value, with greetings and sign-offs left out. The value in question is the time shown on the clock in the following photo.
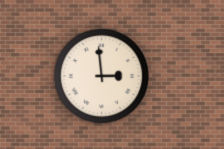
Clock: 2:59
